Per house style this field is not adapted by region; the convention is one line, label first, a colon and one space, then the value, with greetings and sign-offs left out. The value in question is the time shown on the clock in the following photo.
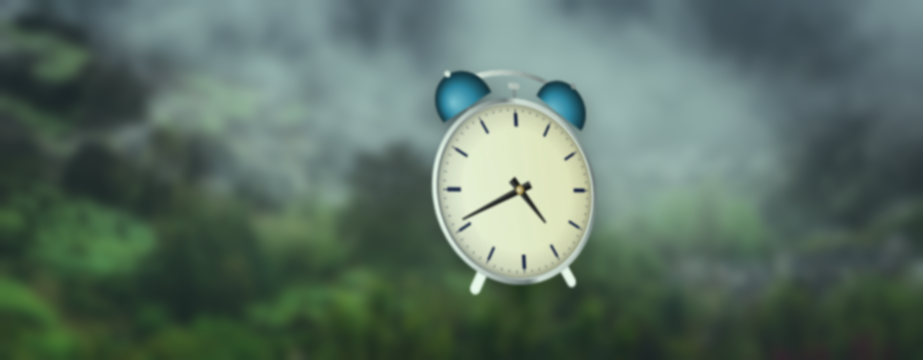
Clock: 4:41
